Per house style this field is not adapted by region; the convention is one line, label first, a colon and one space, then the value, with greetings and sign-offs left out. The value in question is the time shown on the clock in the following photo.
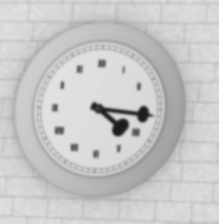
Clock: 4:16
